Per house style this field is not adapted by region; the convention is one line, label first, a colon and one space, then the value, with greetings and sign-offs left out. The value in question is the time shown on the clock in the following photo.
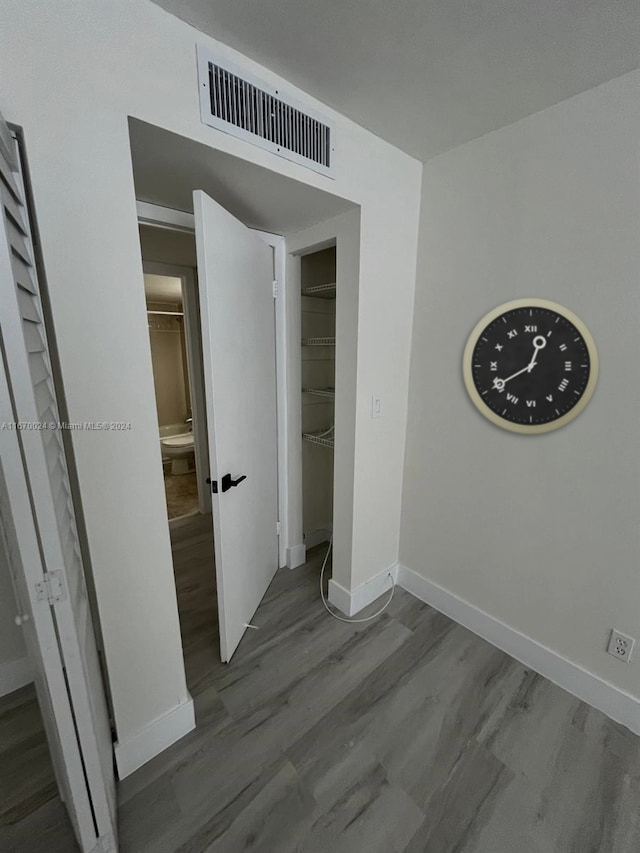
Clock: 12:40
